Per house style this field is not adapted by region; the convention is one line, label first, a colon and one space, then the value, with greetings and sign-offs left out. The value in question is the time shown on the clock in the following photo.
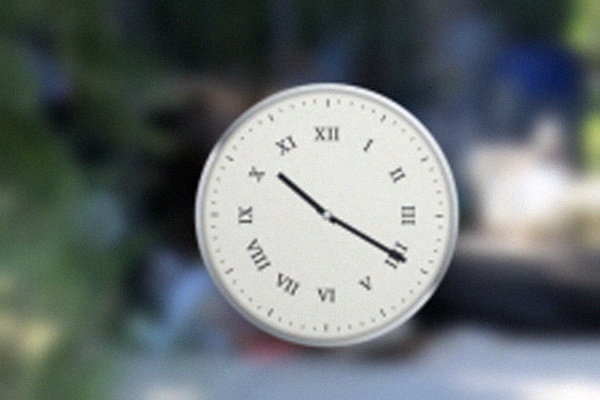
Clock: 10:20
